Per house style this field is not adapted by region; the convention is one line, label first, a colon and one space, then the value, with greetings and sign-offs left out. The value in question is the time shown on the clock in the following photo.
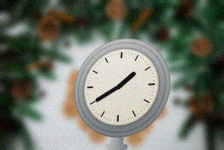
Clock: 1:40
